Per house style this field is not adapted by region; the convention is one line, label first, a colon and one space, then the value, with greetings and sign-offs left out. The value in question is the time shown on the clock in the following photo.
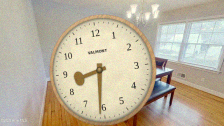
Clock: 8:31
